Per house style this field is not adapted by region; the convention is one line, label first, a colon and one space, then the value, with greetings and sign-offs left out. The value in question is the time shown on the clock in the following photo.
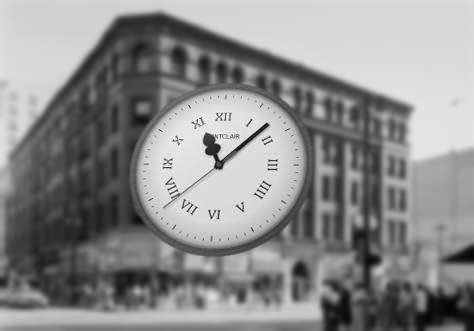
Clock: 11:07:38
